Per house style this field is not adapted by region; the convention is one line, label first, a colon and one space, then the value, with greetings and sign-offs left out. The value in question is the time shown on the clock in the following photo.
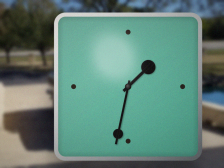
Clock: 1:32
